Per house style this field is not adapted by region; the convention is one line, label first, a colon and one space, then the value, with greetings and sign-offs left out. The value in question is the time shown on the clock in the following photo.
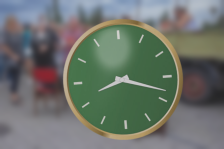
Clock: 8:18
